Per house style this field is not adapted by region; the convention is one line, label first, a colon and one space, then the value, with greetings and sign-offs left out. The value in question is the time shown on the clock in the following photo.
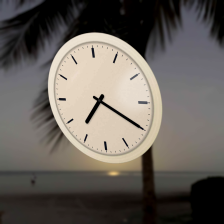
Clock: 7:20
